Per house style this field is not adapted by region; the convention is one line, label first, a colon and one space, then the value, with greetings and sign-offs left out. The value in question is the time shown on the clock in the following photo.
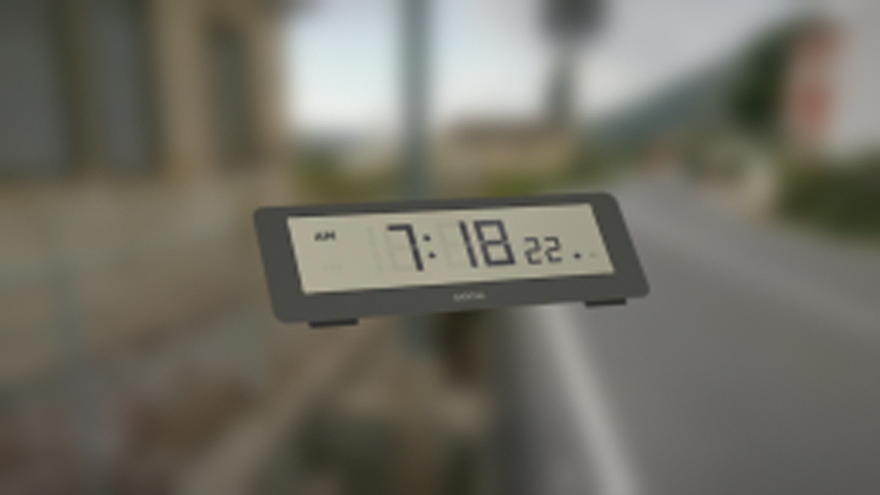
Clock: 7:18:22
